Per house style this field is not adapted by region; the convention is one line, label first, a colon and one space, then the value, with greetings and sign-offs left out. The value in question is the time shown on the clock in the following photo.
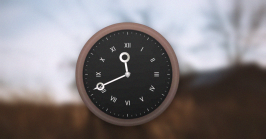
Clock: 11:41
